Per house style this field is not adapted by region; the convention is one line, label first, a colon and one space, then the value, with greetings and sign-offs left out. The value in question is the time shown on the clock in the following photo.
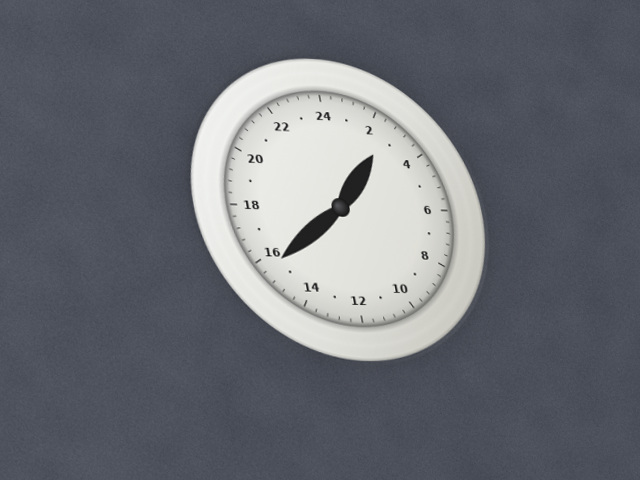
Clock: 2:39
